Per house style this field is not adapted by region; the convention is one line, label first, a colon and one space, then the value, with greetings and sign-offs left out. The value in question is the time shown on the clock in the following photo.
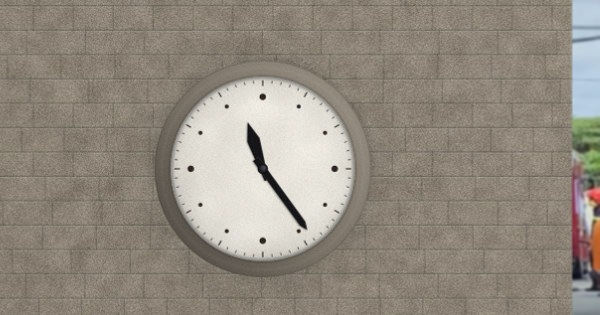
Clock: 11:24
